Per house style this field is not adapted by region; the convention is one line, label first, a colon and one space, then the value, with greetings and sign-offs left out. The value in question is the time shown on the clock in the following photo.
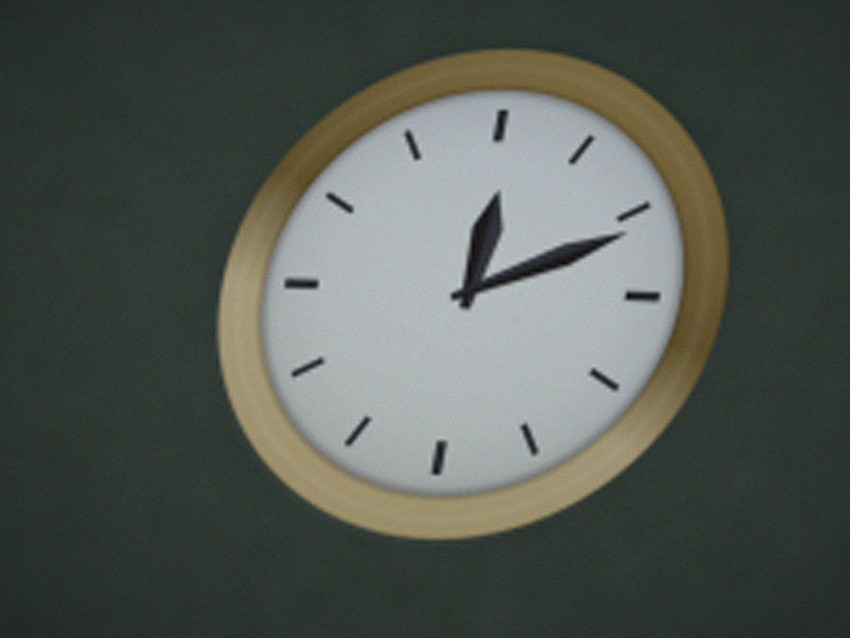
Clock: 12:11
